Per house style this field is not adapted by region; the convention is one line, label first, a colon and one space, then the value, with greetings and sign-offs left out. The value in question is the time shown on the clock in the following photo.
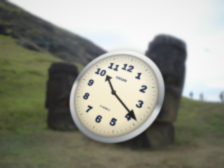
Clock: 10:19
